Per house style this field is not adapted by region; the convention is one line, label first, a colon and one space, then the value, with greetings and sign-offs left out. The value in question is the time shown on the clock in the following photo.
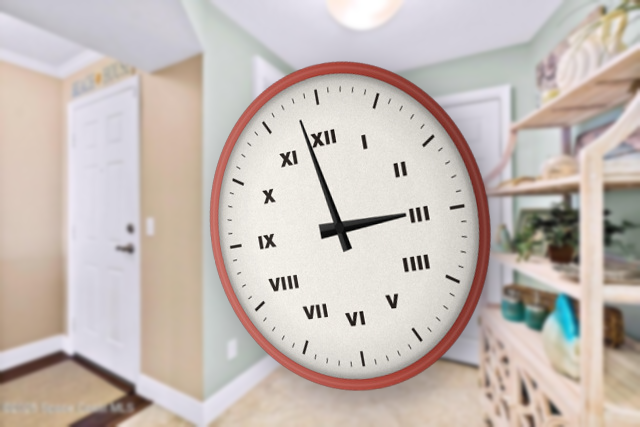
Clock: 2:58
